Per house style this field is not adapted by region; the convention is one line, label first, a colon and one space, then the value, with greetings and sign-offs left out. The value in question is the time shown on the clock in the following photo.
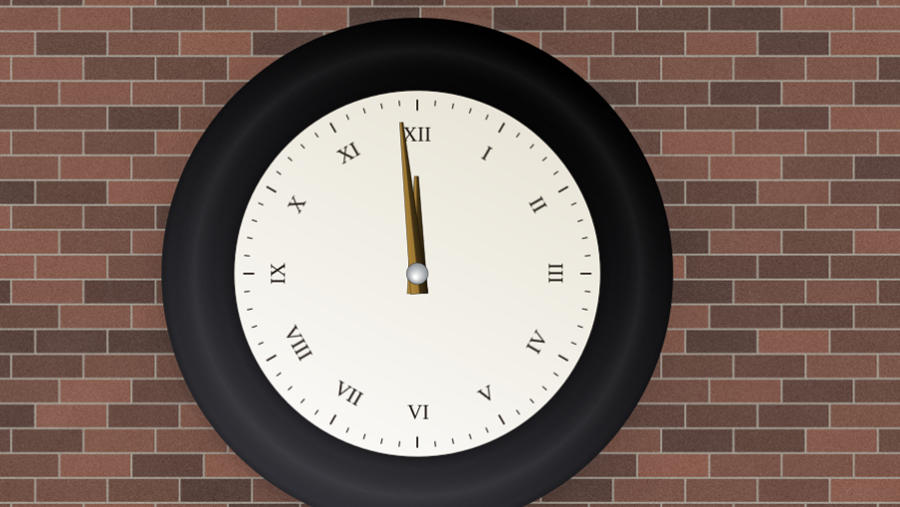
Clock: 11:59
